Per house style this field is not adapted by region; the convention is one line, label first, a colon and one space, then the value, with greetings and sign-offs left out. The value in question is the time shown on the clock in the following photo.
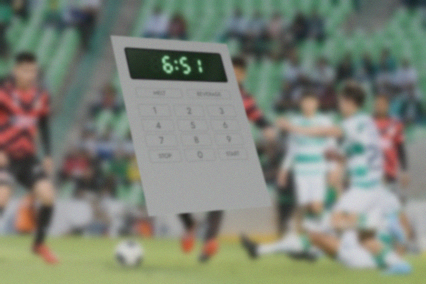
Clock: 6:51
